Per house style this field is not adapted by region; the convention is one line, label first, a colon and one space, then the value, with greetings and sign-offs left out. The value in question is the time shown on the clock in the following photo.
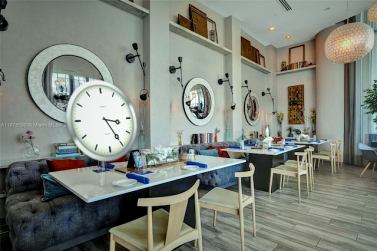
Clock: 3:25
